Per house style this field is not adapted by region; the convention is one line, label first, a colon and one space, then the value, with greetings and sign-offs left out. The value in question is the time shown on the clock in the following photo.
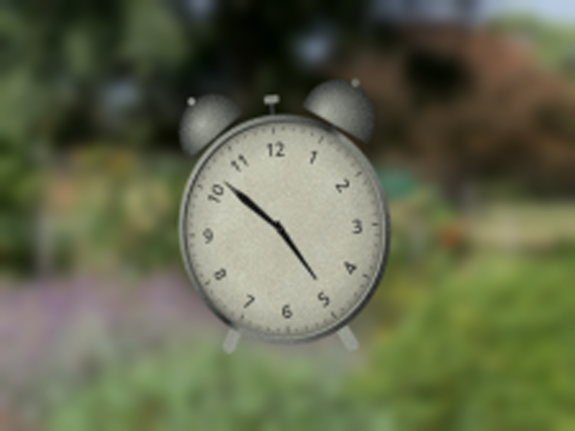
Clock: 4:52
